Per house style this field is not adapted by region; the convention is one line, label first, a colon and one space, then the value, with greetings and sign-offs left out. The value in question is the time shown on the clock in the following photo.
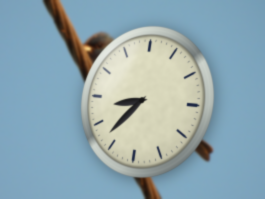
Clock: 8:37
